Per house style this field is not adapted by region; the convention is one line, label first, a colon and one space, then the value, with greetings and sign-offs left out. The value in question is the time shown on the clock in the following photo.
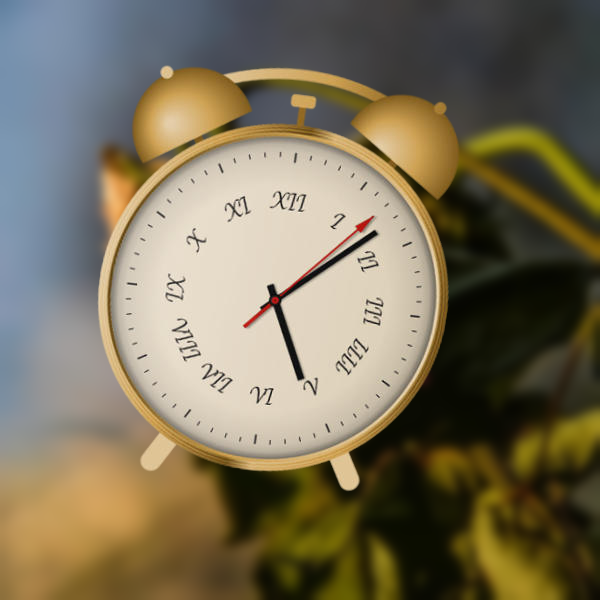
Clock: 5:08:07
